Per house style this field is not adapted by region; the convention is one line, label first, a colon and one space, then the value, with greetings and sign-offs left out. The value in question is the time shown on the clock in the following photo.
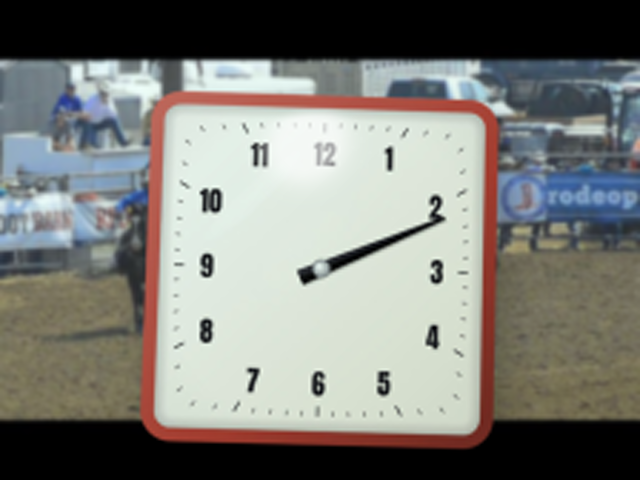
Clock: 2:11
